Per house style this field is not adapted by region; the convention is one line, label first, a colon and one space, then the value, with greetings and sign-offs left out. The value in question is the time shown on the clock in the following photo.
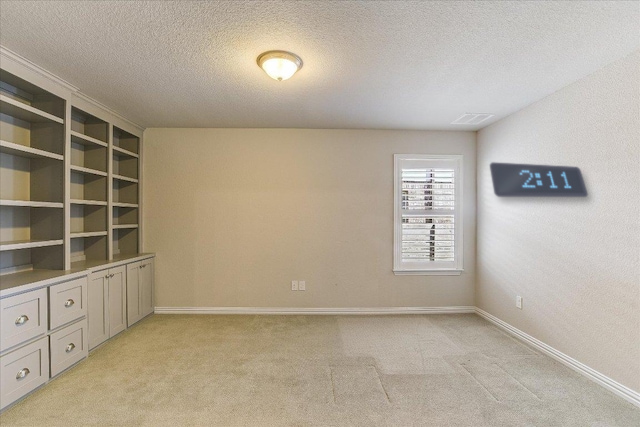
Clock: 2:11
